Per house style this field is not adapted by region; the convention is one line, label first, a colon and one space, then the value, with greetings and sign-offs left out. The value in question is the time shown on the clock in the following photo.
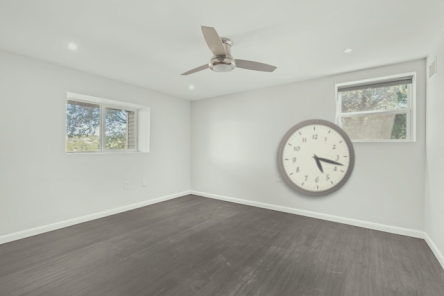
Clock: 5:18
